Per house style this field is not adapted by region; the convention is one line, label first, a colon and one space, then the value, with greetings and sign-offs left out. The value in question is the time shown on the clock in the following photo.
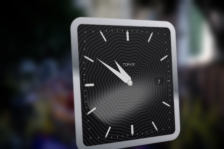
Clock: 10:51
